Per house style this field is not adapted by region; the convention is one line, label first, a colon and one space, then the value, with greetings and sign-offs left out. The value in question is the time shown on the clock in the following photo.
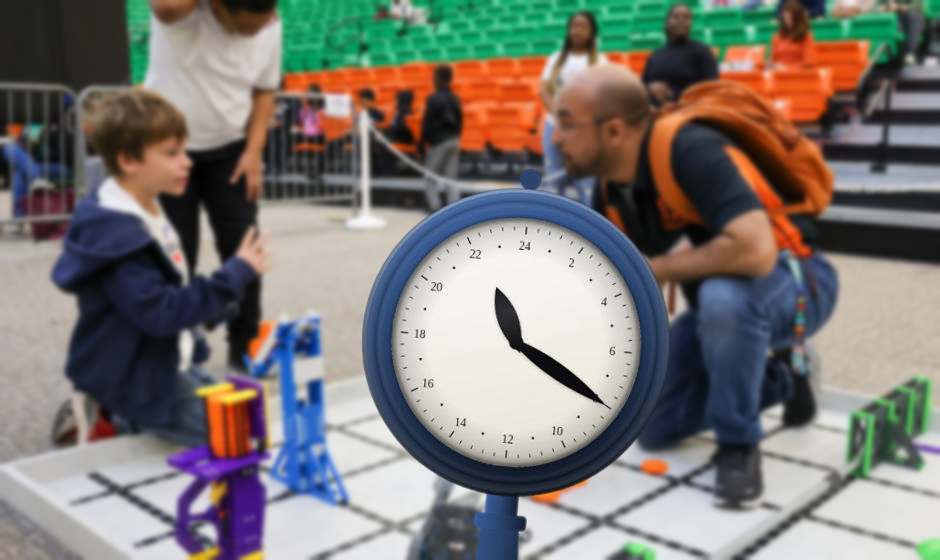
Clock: 22:20
